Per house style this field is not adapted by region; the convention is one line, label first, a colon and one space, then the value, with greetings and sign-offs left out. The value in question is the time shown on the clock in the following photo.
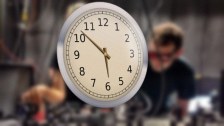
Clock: 5:52
